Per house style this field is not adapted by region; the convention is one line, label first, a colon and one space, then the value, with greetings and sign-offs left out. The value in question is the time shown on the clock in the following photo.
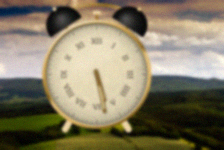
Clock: 5:28
